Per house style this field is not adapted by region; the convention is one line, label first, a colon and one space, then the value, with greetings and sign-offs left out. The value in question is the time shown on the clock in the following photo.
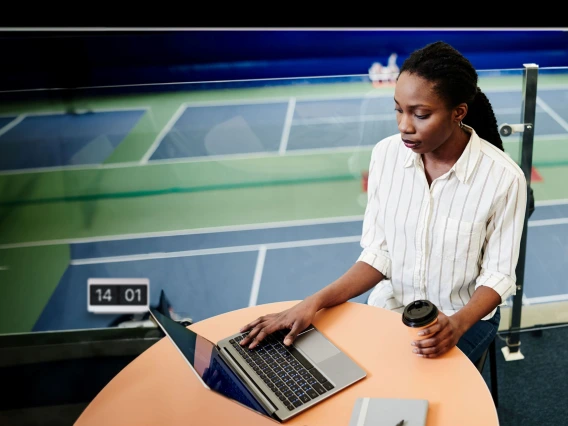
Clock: 14:01
